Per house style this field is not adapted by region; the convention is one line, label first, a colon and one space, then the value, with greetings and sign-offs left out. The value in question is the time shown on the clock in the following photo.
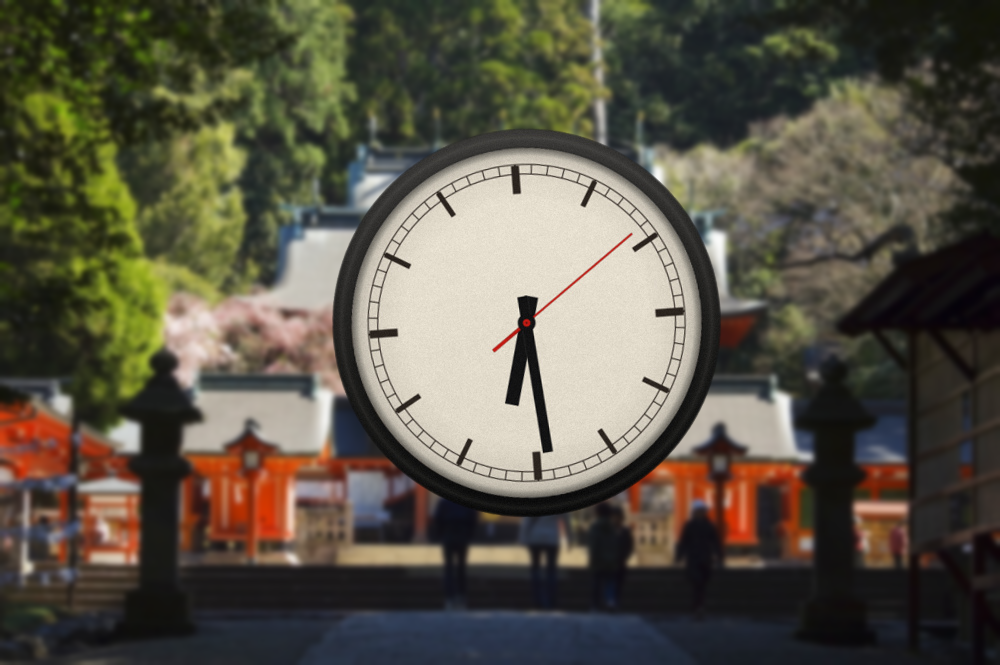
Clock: 6:29:09
